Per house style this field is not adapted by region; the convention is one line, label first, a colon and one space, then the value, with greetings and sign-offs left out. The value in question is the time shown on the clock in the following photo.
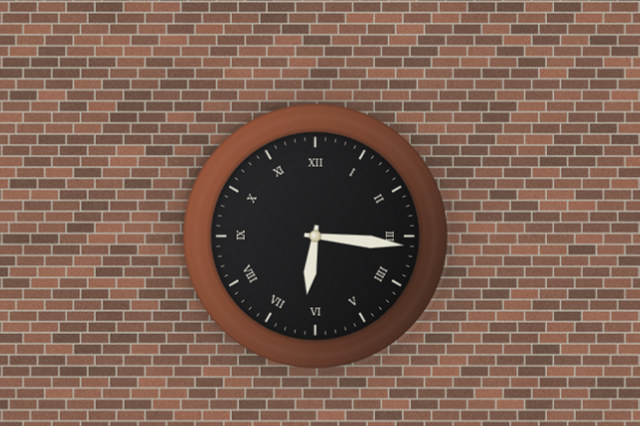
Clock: 6:16
